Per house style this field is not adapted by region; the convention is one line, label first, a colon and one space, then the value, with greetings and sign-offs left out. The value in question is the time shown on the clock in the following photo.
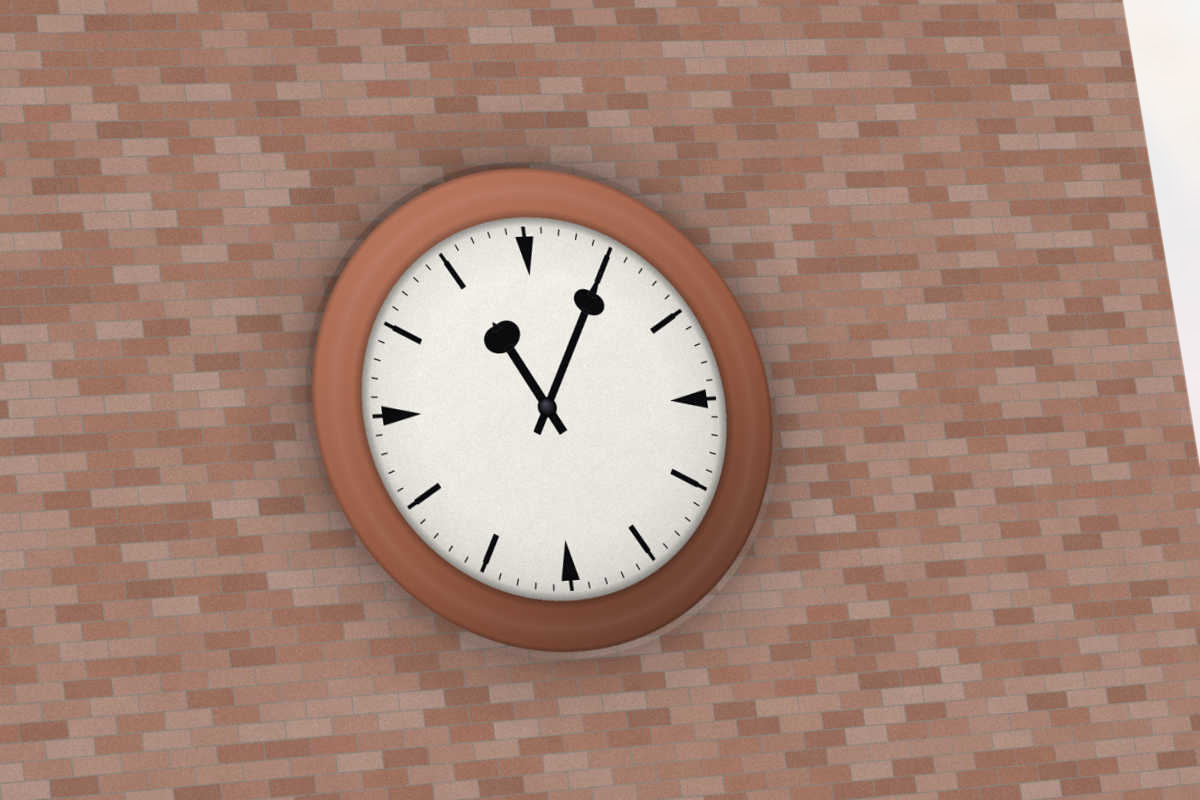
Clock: 11:05
